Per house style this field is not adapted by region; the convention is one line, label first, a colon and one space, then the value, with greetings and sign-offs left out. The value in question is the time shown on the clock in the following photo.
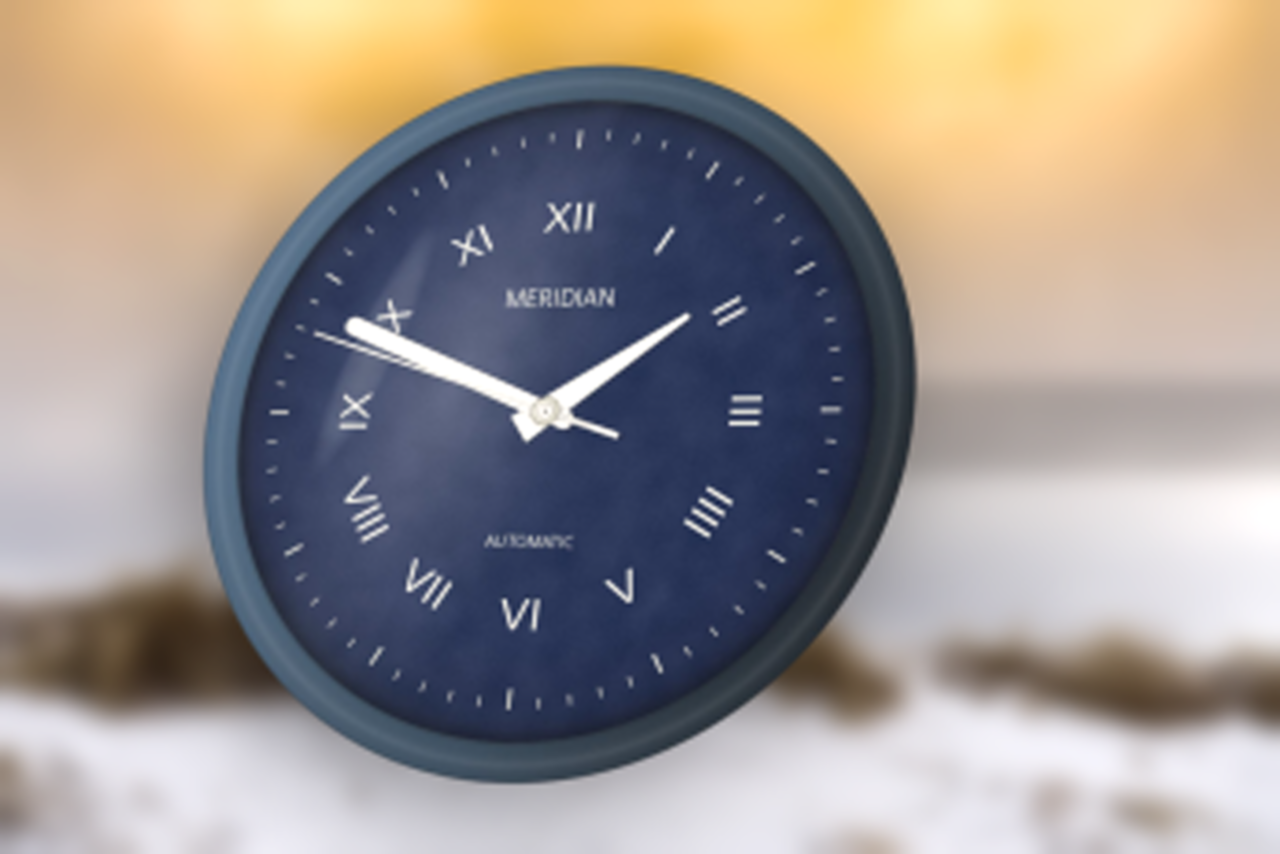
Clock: 1:48:48
